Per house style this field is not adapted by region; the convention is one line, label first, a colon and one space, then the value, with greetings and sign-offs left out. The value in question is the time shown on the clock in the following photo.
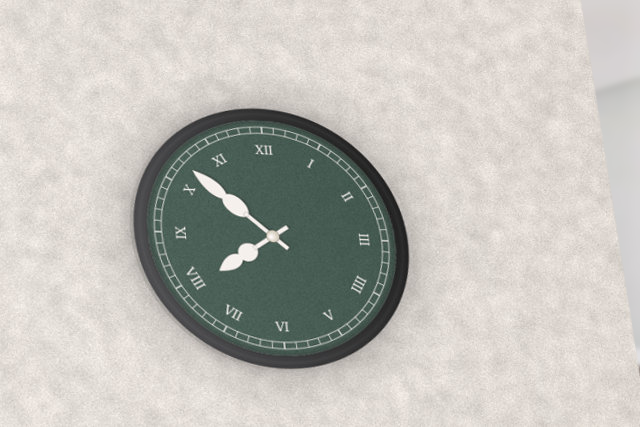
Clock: 7:52
